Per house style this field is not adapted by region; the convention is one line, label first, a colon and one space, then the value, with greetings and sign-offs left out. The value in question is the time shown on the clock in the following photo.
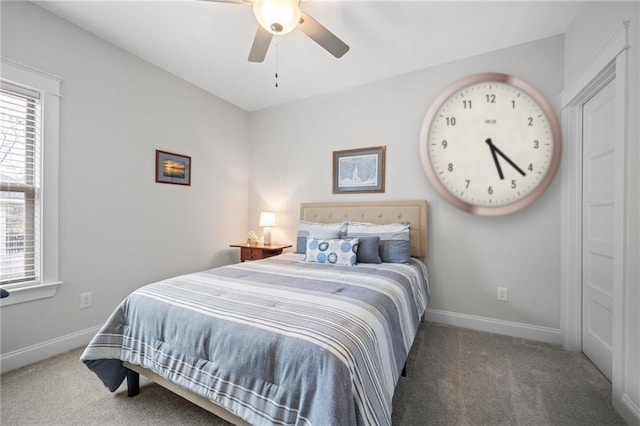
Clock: 5:22
